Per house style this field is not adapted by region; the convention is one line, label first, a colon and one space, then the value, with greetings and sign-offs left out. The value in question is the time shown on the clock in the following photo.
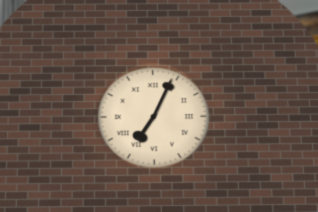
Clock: 7:04
